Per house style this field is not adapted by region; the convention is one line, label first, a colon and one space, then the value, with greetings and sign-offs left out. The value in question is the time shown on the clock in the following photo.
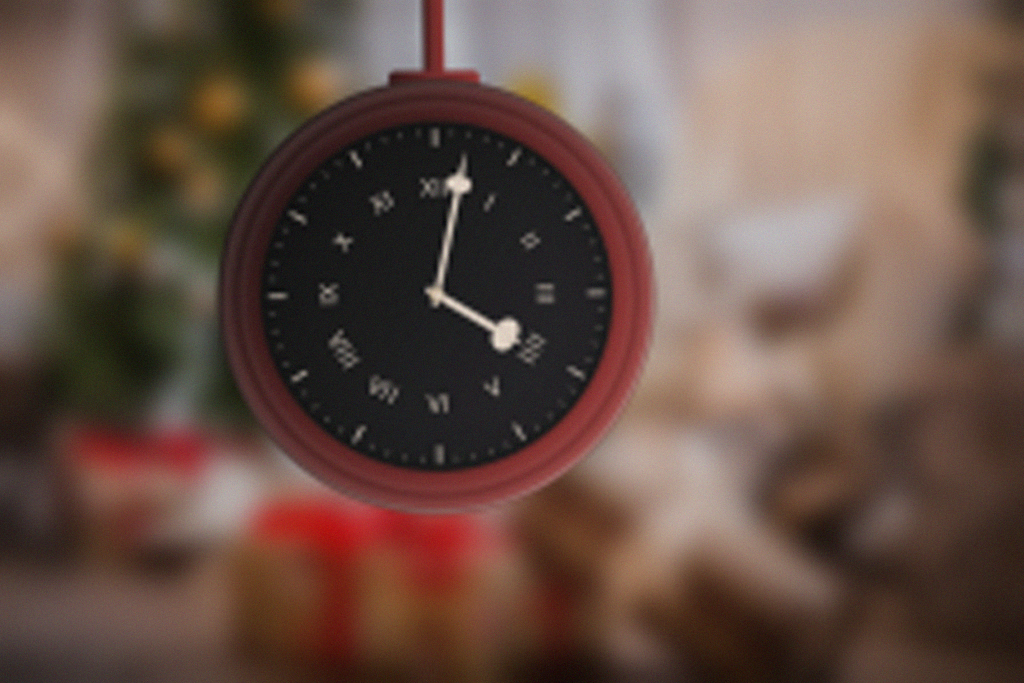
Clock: 4:02
